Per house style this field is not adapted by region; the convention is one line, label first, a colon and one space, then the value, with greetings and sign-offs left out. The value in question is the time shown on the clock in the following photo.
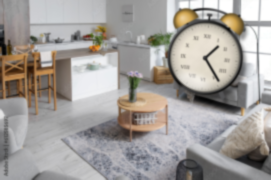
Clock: 1:24
